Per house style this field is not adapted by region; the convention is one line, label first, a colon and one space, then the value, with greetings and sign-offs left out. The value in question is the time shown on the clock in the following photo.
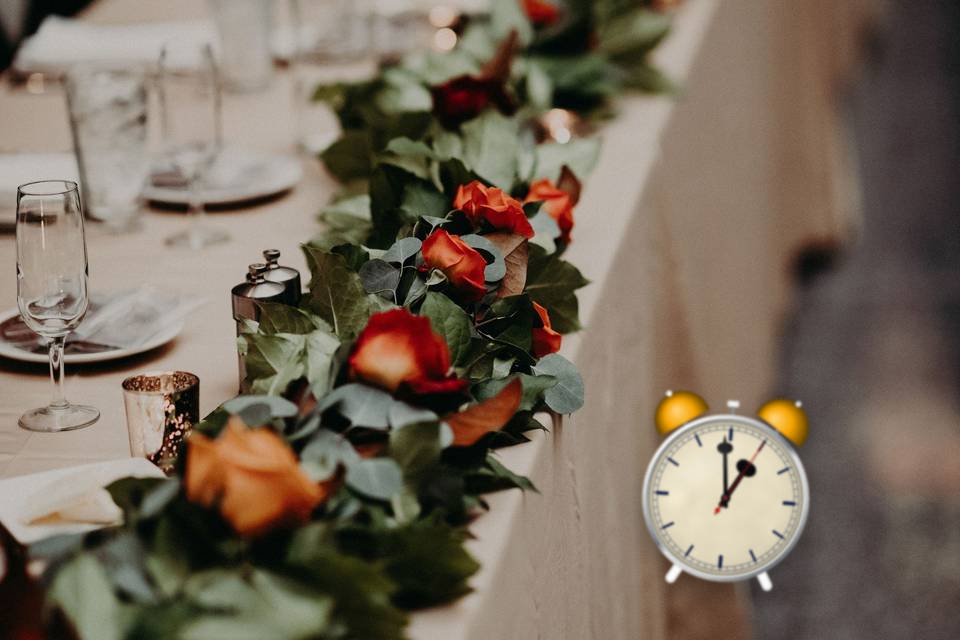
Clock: 12:59:05
